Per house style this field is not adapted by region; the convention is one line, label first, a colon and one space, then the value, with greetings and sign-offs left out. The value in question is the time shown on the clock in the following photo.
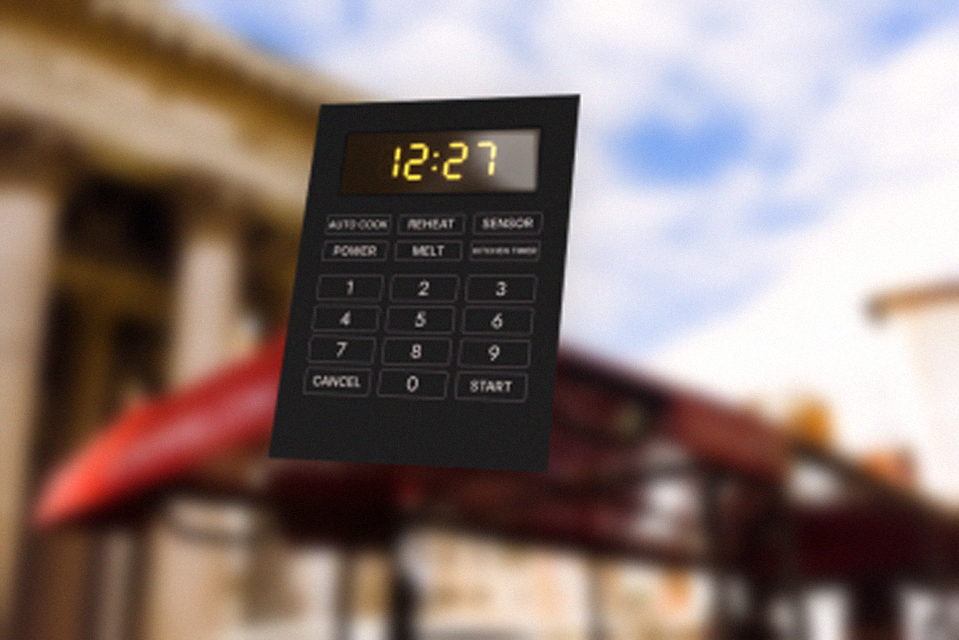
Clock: 12:27
